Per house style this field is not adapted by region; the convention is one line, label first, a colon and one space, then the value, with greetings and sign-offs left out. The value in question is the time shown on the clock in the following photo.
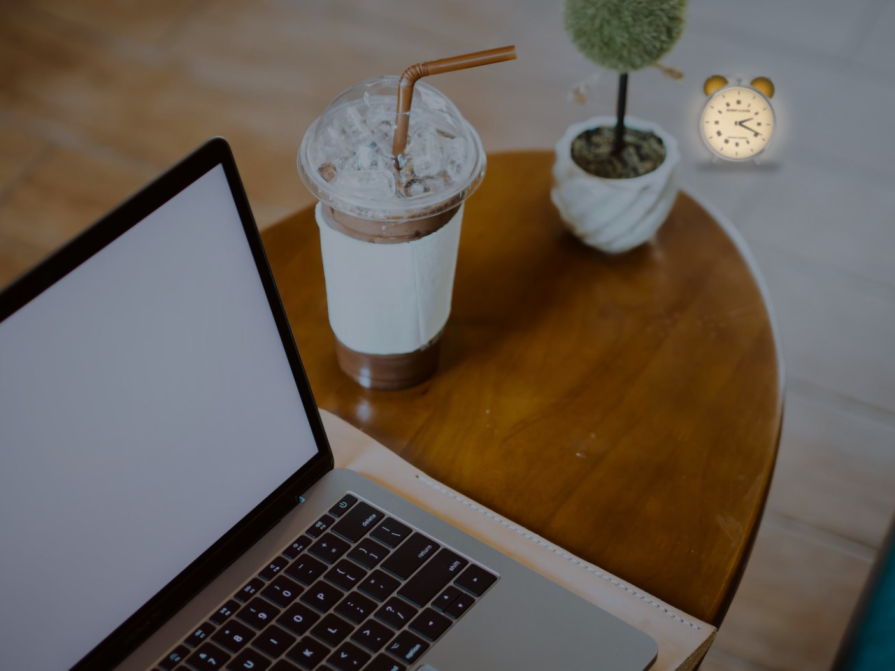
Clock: 2:19
